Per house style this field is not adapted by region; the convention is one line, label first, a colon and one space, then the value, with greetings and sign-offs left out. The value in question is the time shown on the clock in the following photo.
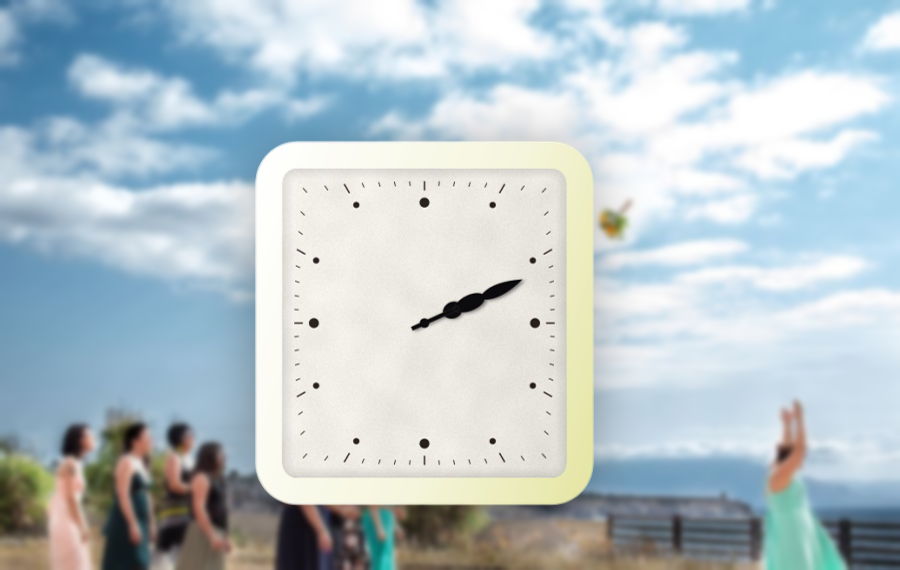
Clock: 2:11
